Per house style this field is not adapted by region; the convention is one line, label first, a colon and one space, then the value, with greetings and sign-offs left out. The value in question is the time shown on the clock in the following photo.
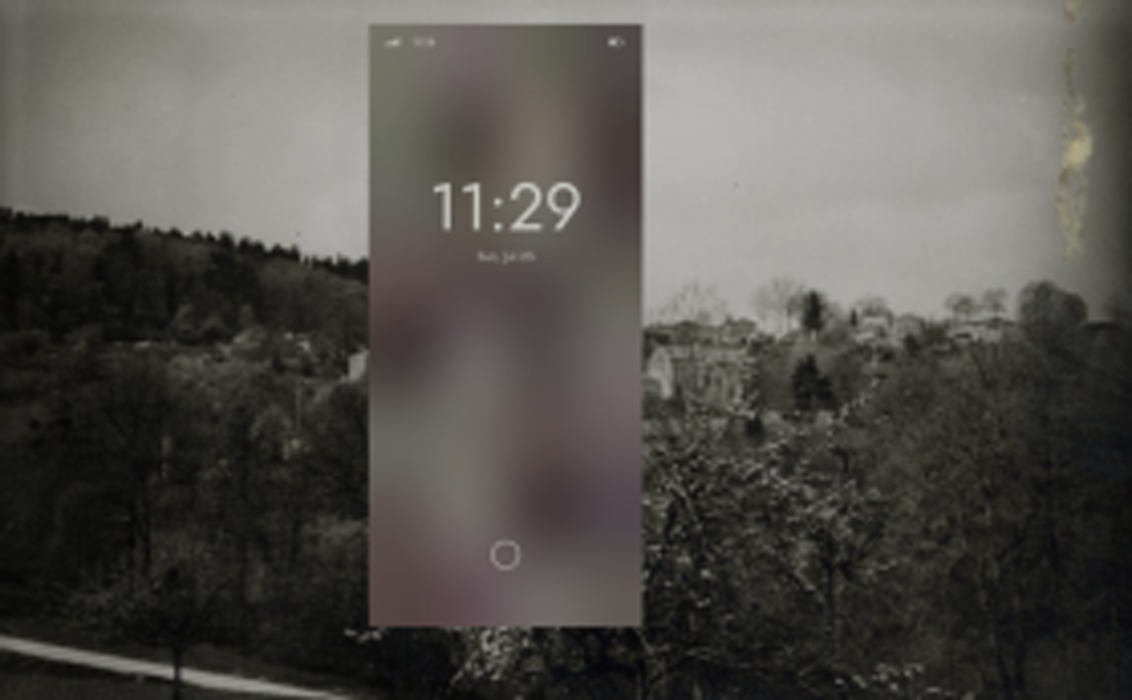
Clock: 11:29
